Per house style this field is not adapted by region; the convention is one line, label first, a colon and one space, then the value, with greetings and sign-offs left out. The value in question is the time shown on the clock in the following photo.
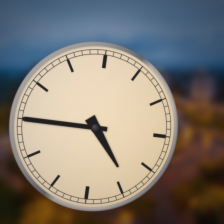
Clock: 4:45
